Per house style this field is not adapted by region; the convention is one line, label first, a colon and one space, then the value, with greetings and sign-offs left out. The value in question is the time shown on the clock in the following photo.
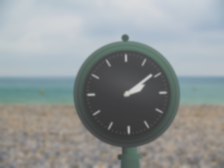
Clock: 2:09
